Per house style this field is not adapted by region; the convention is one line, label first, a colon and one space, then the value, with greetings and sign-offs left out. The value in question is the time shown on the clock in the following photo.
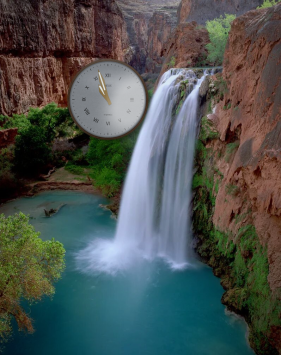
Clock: 10:57
